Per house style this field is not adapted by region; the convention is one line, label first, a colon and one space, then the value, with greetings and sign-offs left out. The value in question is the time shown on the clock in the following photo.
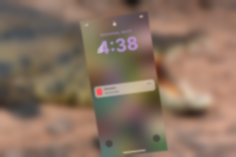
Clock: 4:38
